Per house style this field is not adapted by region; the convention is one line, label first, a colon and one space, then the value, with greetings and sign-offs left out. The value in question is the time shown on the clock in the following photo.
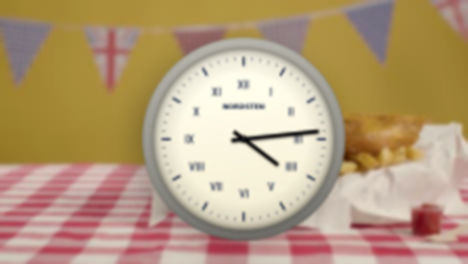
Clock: 4:14
